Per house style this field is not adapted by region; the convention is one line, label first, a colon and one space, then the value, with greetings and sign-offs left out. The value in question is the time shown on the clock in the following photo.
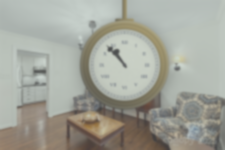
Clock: 10:53
